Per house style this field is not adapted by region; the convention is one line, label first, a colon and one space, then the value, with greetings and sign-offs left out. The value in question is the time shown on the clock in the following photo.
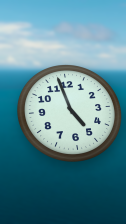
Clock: 4:58
